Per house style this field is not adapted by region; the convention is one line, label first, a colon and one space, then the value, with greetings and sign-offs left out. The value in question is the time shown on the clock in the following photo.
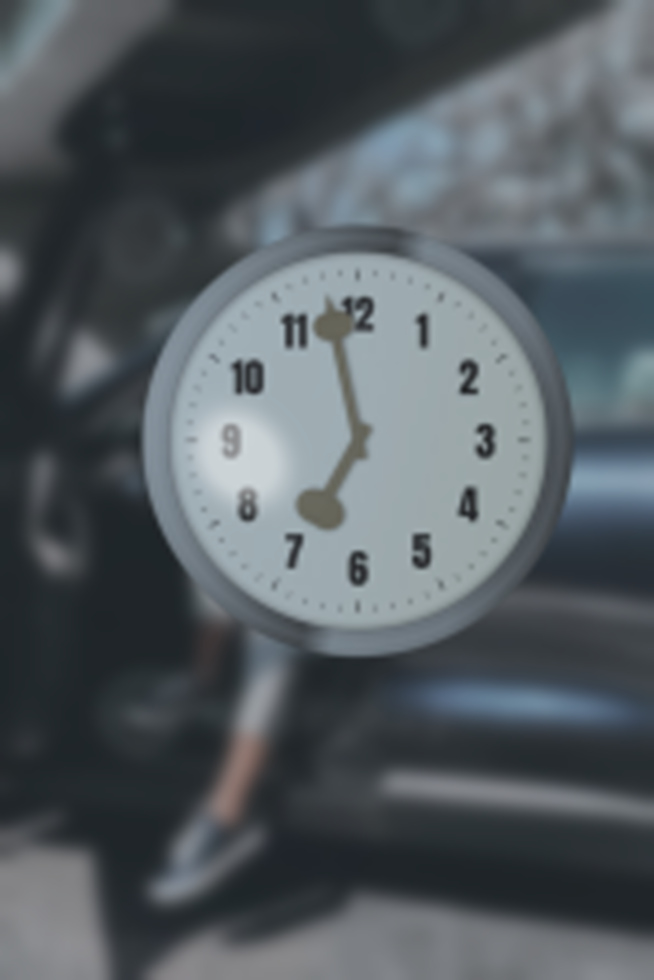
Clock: 6:58
